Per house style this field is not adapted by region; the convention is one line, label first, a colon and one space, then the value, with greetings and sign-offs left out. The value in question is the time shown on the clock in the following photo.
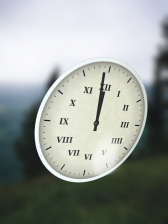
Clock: 11:59
